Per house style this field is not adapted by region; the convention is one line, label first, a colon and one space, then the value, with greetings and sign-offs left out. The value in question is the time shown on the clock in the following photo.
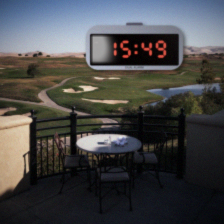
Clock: 15:49
